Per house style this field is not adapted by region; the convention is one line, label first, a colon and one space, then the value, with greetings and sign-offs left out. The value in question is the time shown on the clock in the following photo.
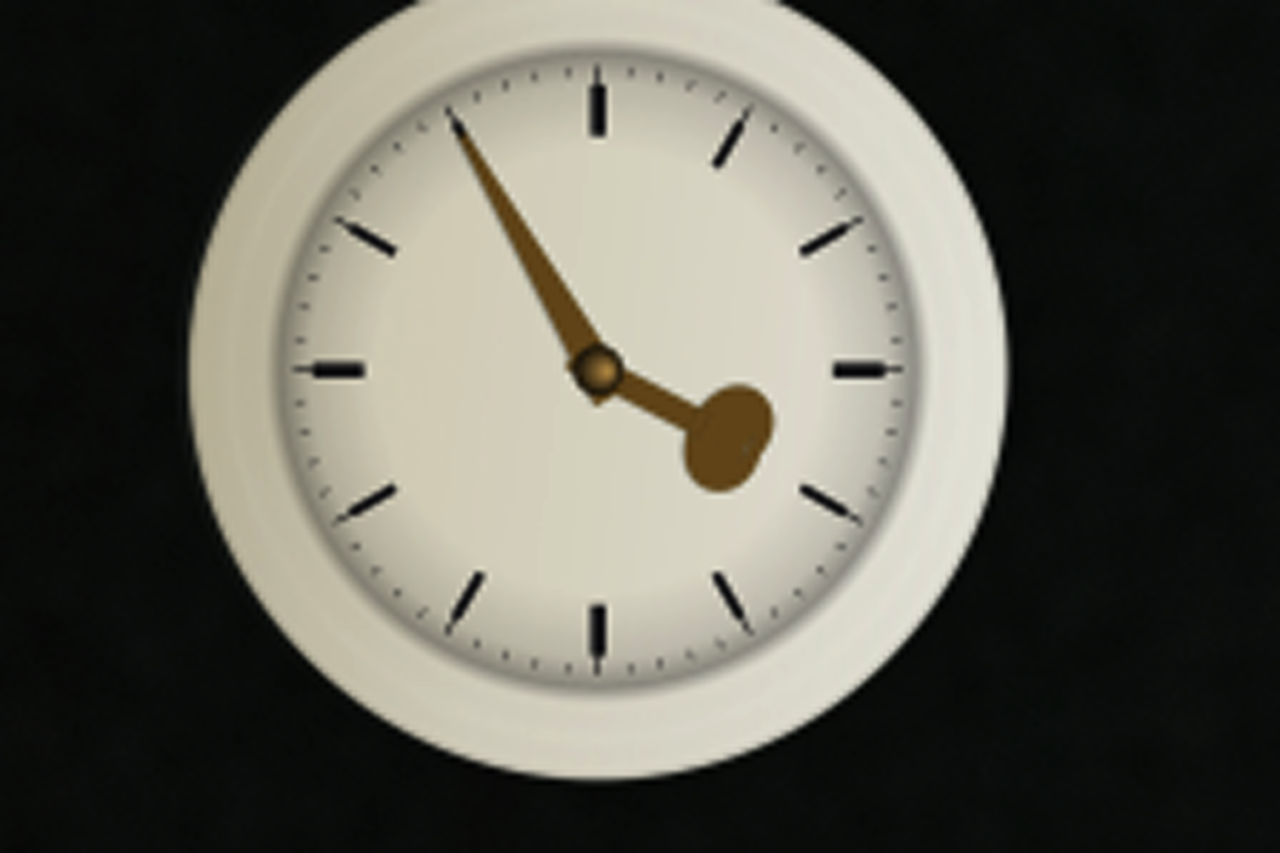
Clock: 3:55
